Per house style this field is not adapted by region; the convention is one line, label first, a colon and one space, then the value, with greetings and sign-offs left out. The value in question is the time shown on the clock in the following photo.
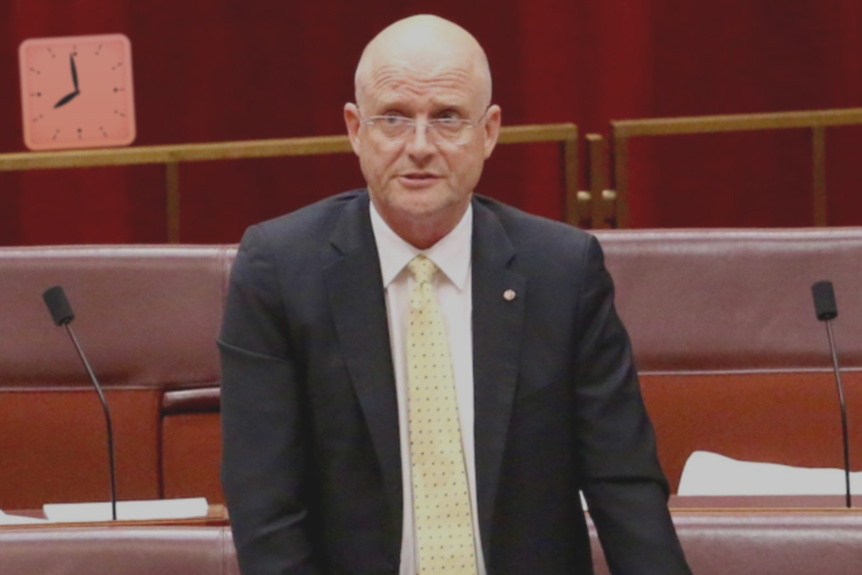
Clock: 7:59
